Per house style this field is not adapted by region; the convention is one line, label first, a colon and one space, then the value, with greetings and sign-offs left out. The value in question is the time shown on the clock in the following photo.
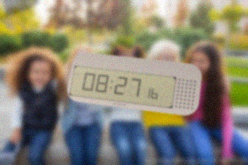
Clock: 8:27
